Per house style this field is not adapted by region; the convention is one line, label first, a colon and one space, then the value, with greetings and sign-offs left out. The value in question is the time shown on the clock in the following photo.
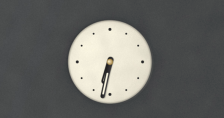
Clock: 6:32
